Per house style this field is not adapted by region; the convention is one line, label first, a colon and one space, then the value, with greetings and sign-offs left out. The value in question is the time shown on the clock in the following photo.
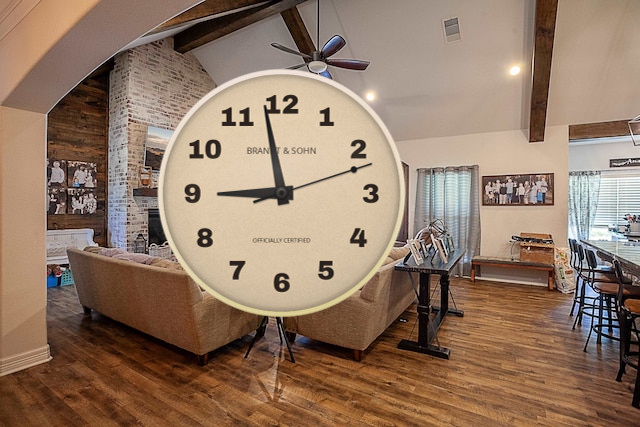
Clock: 8:58:12
